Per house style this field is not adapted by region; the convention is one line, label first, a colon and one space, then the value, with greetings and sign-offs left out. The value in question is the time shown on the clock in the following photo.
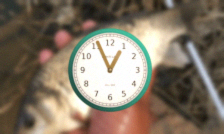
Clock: 12:56
